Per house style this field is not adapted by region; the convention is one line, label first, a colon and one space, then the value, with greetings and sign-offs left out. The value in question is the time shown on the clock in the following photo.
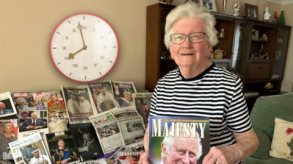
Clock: 7:58
